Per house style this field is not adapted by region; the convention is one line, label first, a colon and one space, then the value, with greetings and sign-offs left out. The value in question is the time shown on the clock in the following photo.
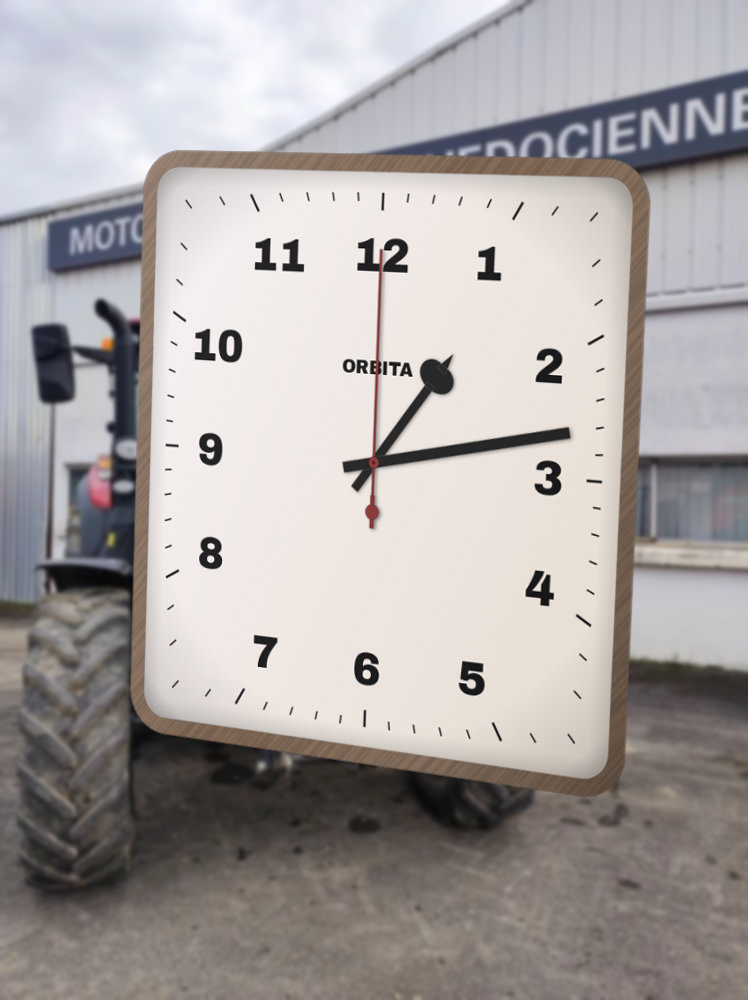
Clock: 1:13:00
